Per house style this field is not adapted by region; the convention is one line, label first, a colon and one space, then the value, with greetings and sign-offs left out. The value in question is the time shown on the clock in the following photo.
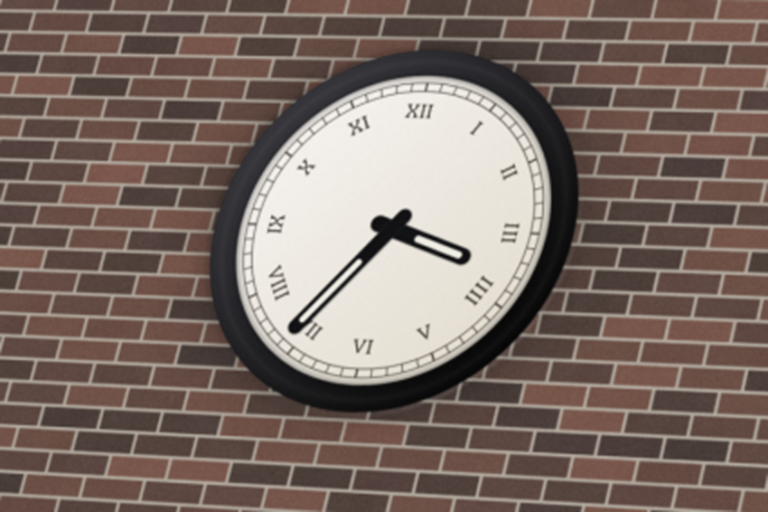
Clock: 3:36
